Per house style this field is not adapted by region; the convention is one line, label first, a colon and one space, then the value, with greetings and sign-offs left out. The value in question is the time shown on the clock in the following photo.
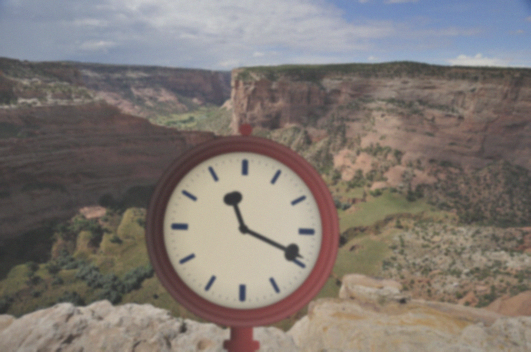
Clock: 11:19
